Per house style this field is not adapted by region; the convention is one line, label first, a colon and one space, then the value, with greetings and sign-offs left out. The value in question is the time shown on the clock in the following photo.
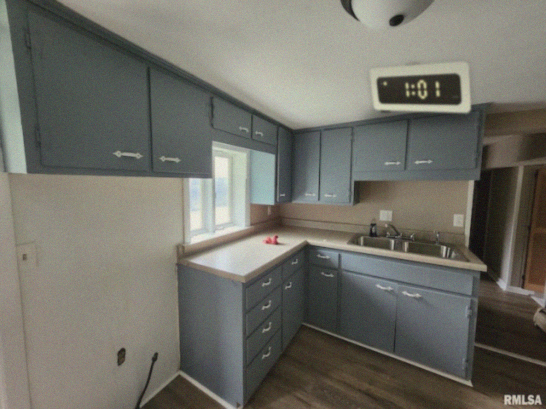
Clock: 1:01
